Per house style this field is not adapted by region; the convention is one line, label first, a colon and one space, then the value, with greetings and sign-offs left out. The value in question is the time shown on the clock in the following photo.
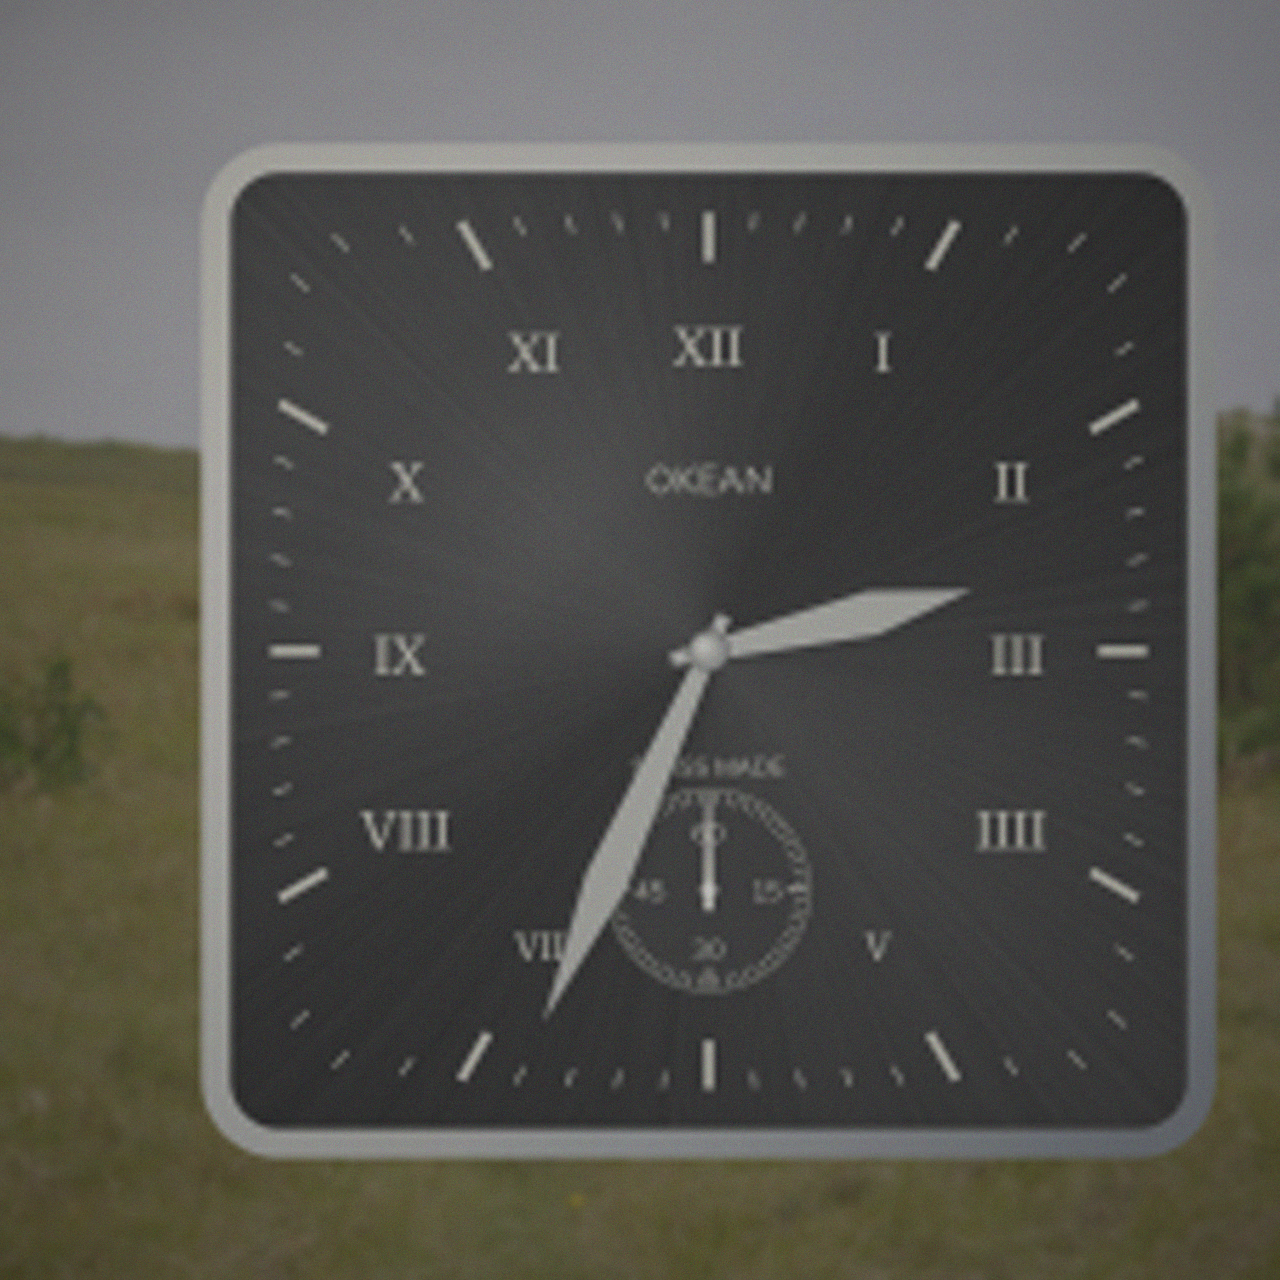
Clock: 2:34
